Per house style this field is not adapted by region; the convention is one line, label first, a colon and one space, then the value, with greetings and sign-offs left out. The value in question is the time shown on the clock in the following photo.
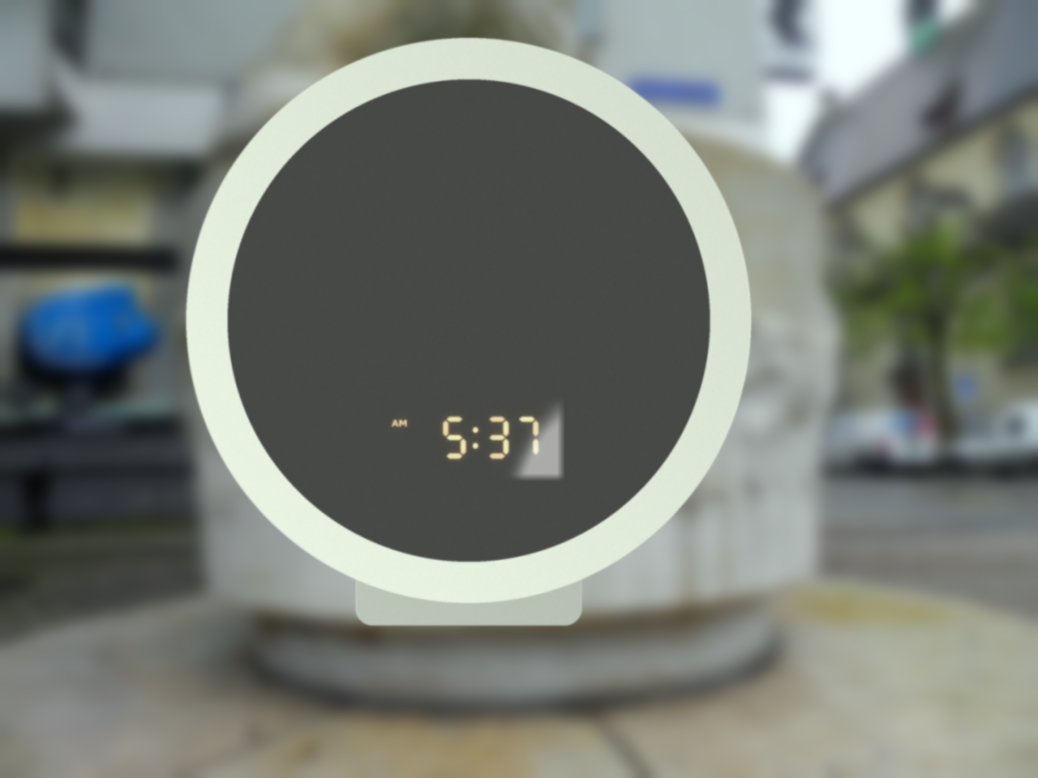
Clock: 5:37
